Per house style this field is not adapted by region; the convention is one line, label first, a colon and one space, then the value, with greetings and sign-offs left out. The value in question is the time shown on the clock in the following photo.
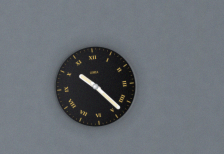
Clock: 10:23
